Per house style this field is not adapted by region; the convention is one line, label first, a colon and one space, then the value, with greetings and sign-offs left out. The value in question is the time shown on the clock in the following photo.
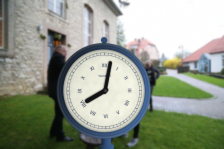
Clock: 8:02
